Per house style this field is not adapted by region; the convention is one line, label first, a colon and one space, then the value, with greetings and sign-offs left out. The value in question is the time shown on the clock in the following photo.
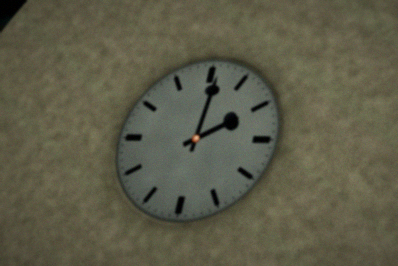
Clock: 2:01
